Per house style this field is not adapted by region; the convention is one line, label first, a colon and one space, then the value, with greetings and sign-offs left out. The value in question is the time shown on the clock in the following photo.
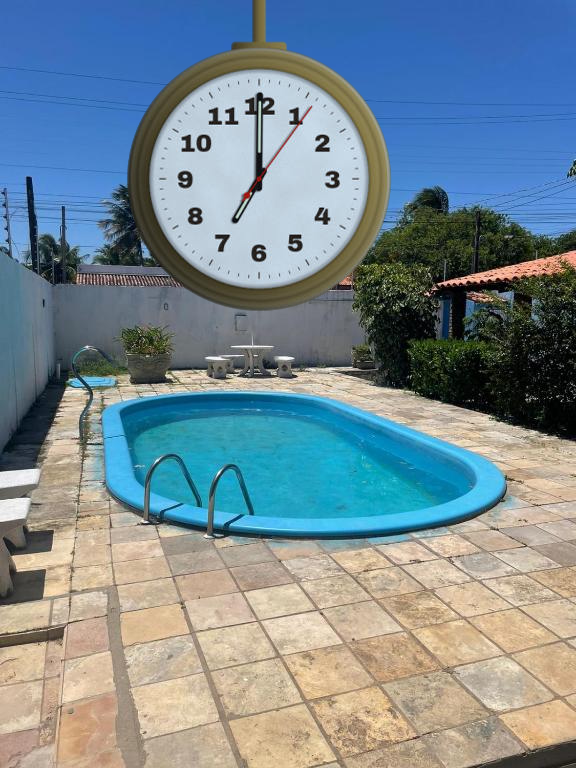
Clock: 7:00:06
